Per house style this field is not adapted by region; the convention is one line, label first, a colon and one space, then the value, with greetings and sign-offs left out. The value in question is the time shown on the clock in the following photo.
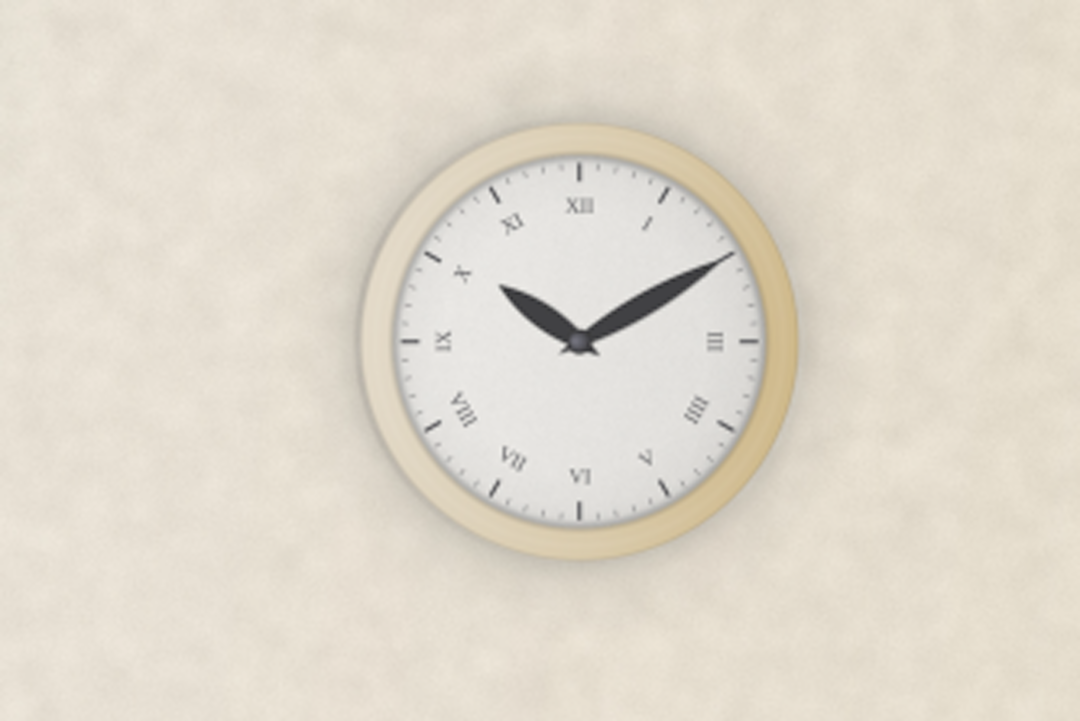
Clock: 10:10
